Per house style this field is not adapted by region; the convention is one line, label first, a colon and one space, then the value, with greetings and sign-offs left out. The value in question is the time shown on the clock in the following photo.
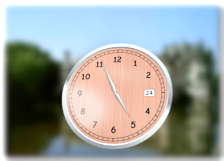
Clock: 4:56
